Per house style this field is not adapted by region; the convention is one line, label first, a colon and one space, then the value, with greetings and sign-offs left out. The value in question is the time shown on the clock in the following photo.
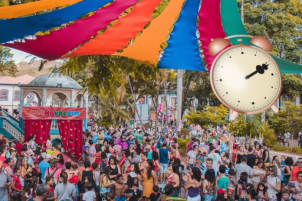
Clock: 2:11
